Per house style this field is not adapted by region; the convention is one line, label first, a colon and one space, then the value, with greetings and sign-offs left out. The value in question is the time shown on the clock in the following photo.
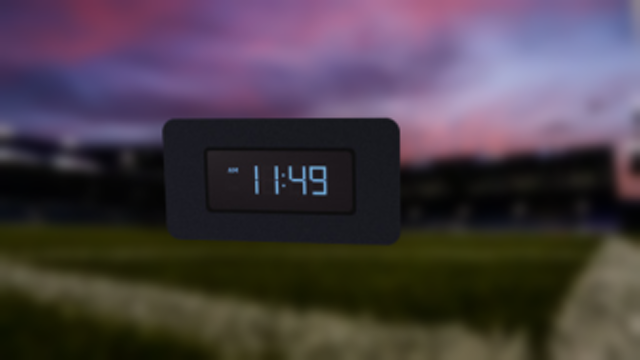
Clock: 11:49
